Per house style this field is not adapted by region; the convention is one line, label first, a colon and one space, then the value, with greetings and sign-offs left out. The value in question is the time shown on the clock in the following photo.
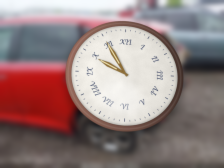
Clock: 9:55
